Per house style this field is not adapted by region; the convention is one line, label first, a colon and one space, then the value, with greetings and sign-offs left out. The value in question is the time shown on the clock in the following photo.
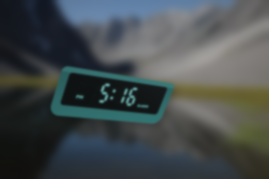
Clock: 5:16
